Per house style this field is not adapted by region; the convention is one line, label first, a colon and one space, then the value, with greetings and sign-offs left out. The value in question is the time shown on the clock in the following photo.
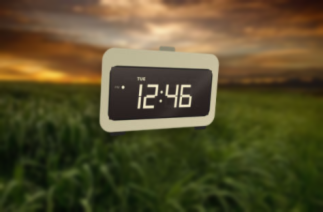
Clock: 12:46
